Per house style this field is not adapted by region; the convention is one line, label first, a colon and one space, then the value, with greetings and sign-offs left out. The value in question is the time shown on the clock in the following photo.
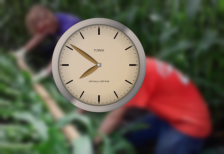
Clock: 7:51
